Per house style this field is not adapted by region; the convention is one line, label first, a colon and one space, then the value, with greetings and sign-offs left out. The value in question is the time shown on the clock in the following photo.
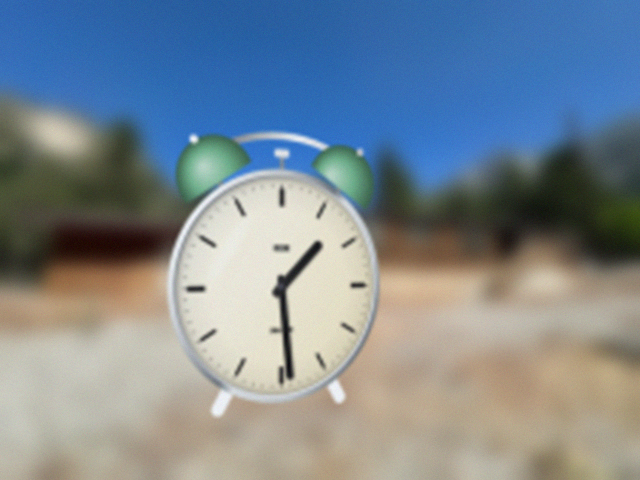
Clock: 1:29
